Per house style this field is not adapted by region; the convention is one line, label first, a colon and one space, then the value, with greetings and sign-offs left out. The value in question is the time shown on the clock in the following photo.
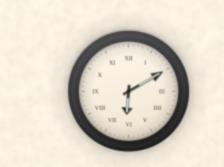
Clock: 6:10
